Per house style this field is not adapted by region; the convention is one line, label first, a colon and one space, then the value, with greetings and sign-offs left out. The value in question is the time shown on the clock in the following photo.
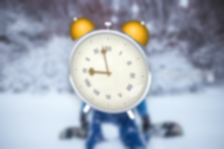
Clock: 8:58
